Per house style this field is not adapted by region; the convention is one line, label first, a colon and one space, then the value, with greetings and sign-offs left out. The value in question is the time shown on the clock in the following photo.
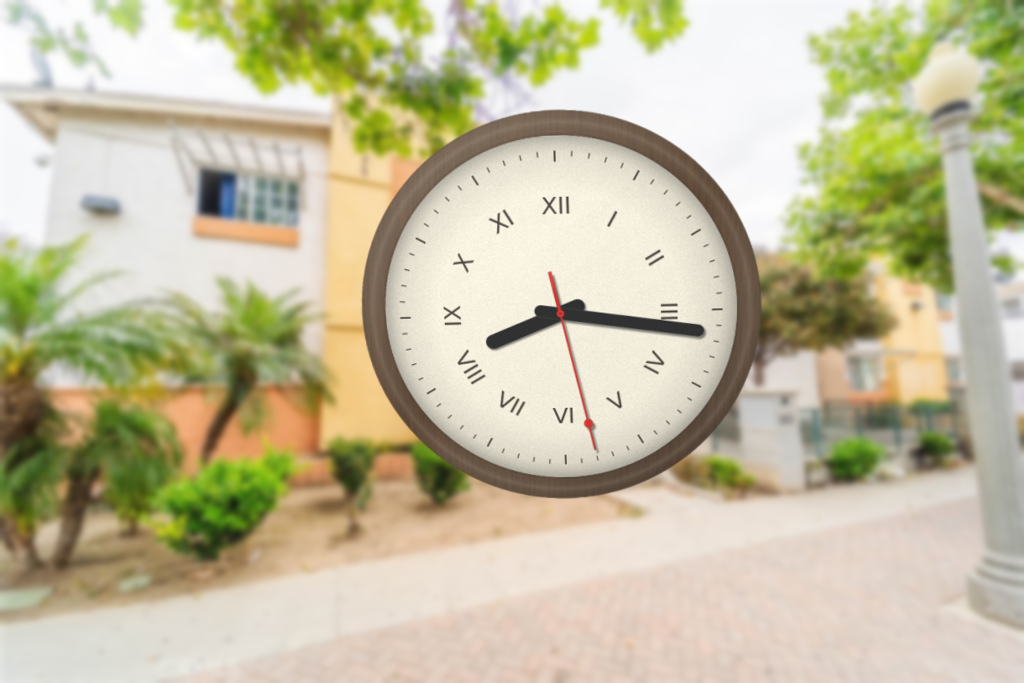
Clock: 8:16:28
